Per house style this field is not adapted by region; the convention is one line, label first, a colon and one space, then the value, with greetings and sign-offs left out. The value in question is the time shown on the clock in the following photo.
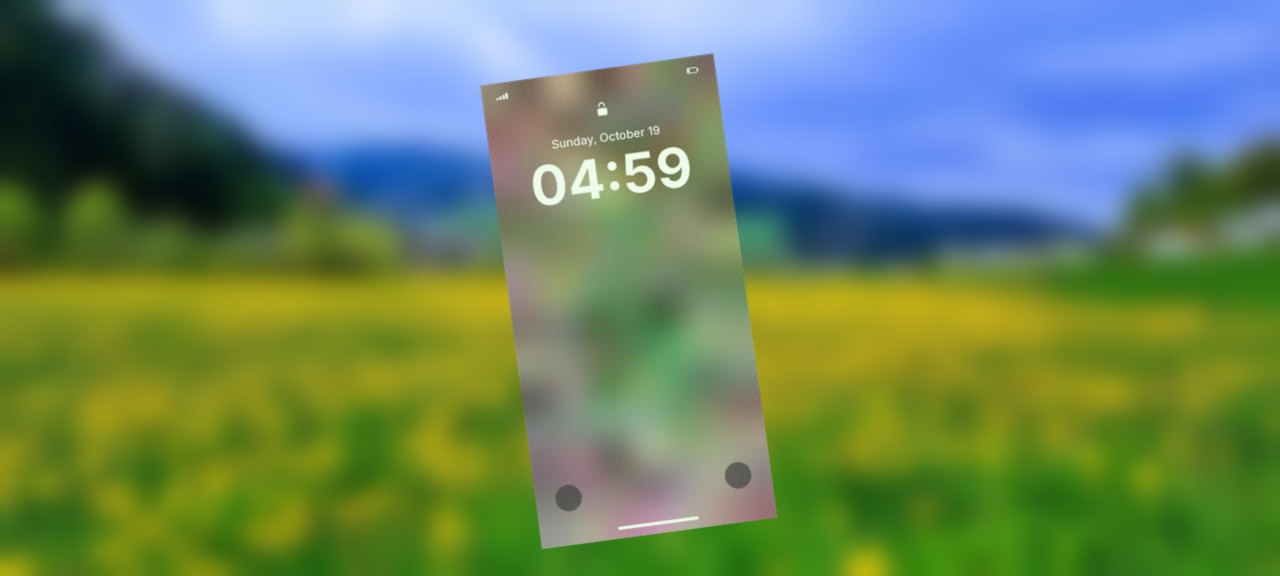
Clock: 4:59
